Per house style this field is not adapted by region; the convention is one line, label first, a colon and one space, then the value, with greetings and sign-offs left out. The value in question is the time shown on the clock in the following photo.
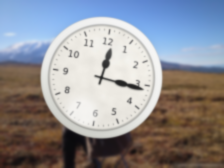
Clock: 12:16
